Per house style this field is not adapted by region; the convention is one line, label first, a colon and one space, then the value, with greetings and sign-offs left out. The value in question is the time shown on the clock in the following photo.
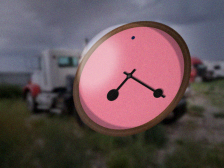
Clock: 7:21
